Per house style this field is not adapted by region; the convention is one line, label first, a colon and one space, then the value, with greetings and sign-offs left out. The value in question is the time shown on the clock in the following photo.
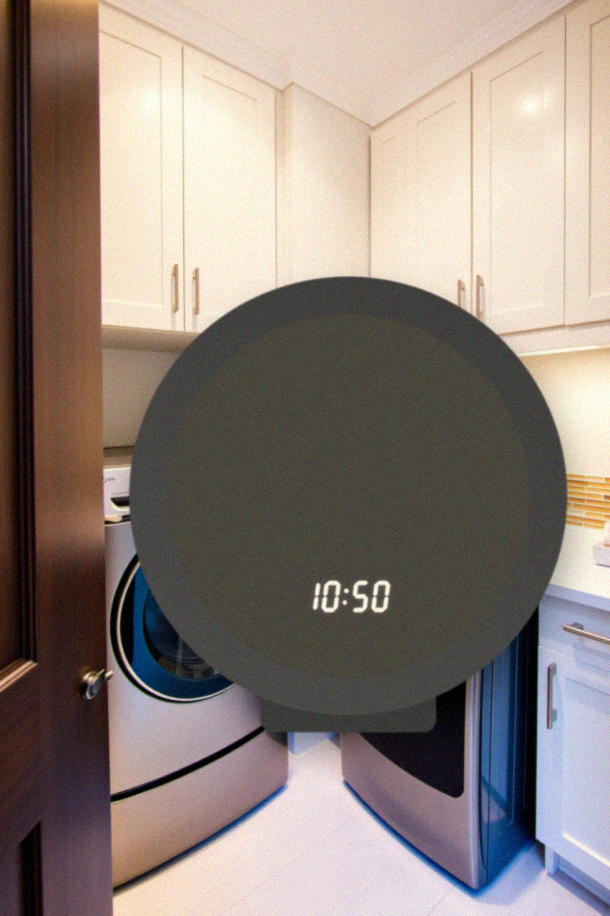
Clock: 10:50
